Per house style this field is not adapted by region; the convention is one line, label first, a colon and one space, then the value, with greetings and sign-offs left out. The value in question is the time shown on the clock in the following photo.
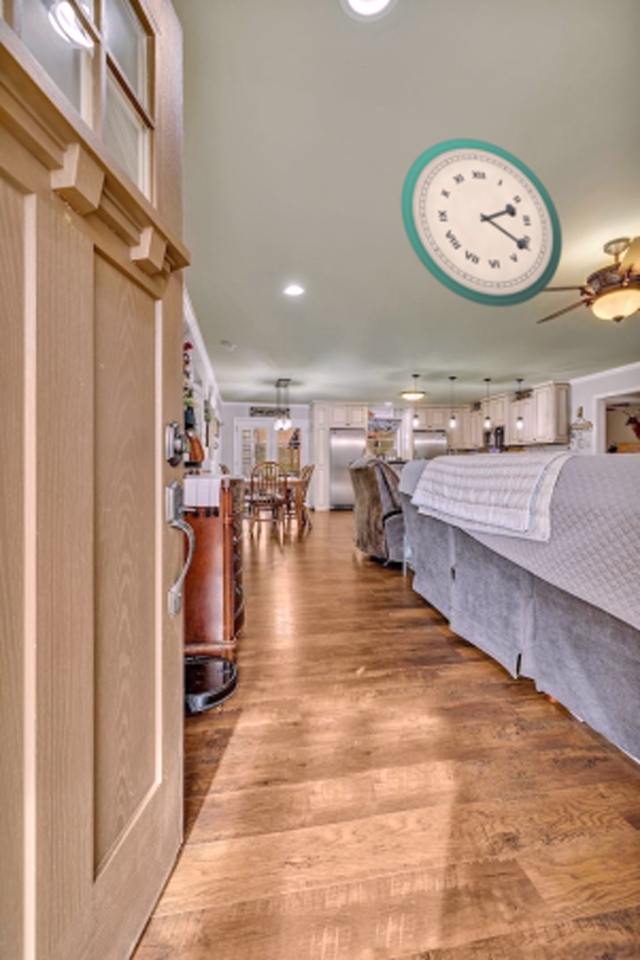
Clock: 2:21
